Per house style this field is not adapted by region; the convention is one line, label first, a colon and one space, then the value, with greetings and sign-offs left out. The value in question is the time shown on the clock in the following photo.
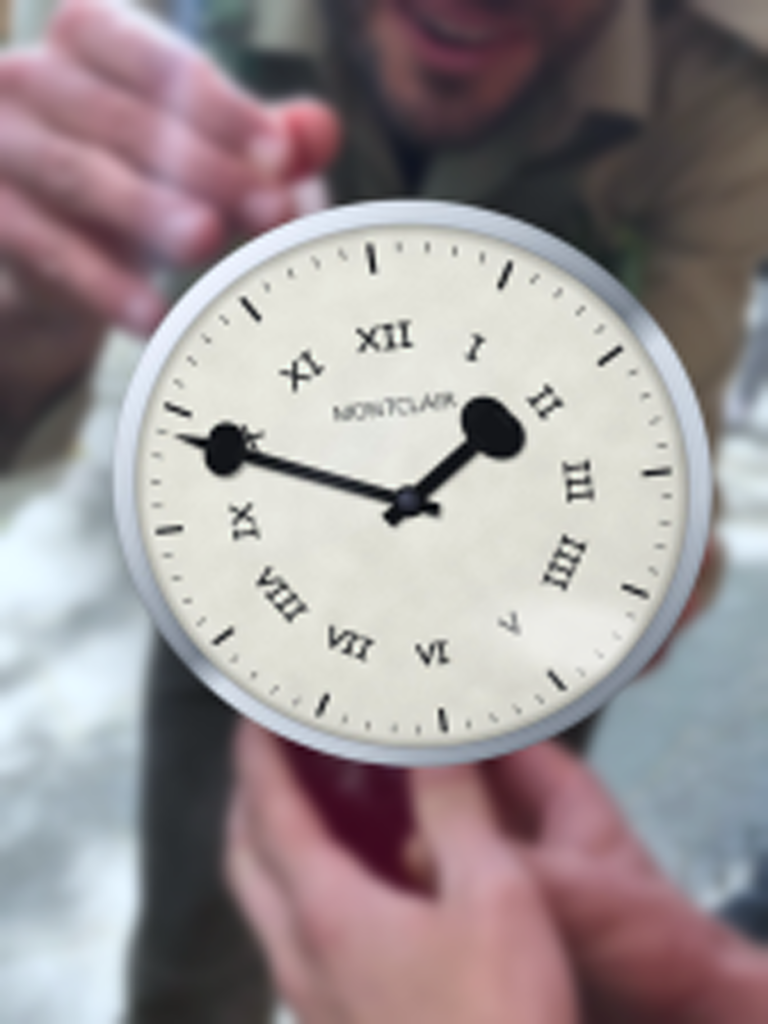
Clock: 1:49
